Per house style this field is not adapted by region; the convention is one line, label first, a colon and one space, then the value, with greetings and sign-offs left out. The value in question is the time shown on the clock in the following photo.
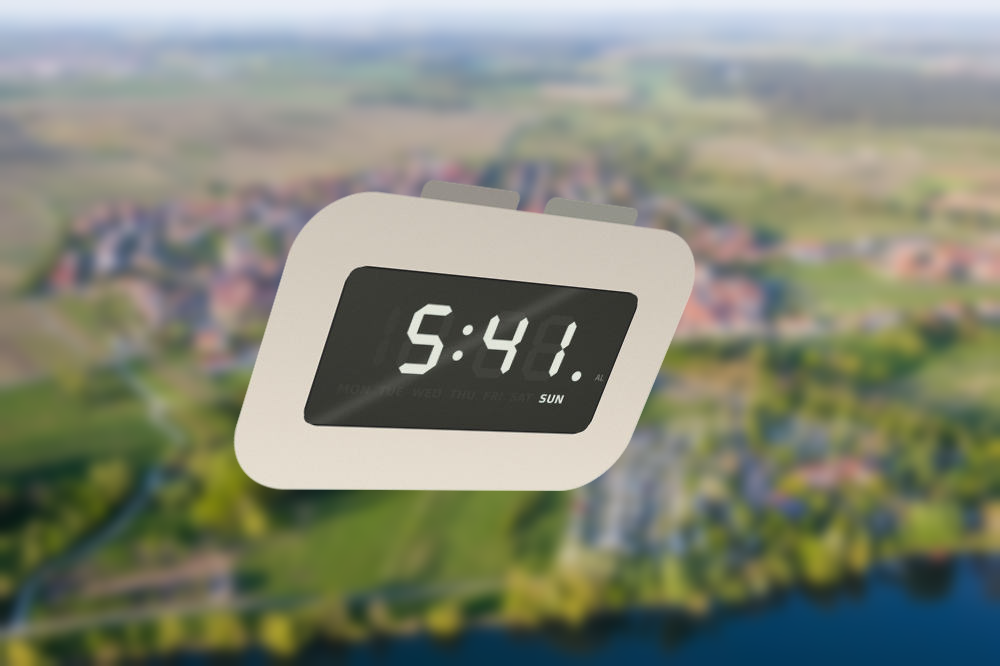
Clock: 5:41
